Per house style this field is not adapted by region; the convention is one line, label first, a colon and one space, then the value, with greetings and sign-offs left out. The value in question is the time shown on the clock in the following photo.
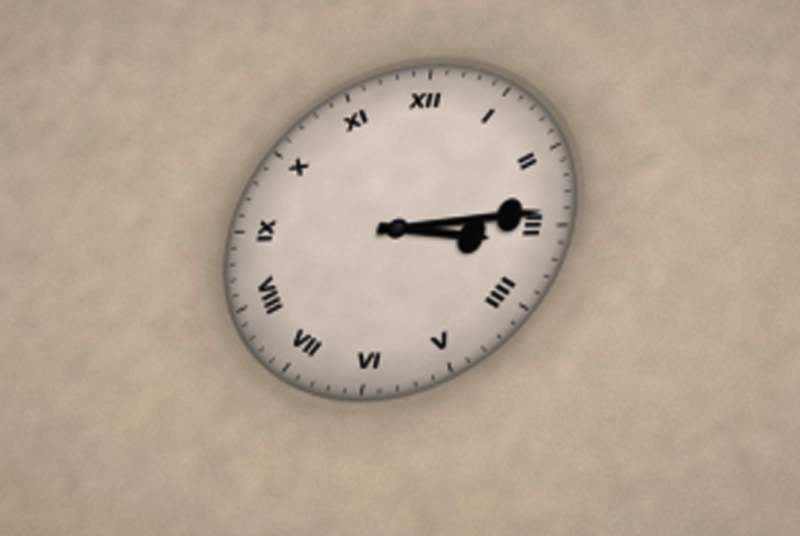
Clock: 3:14
